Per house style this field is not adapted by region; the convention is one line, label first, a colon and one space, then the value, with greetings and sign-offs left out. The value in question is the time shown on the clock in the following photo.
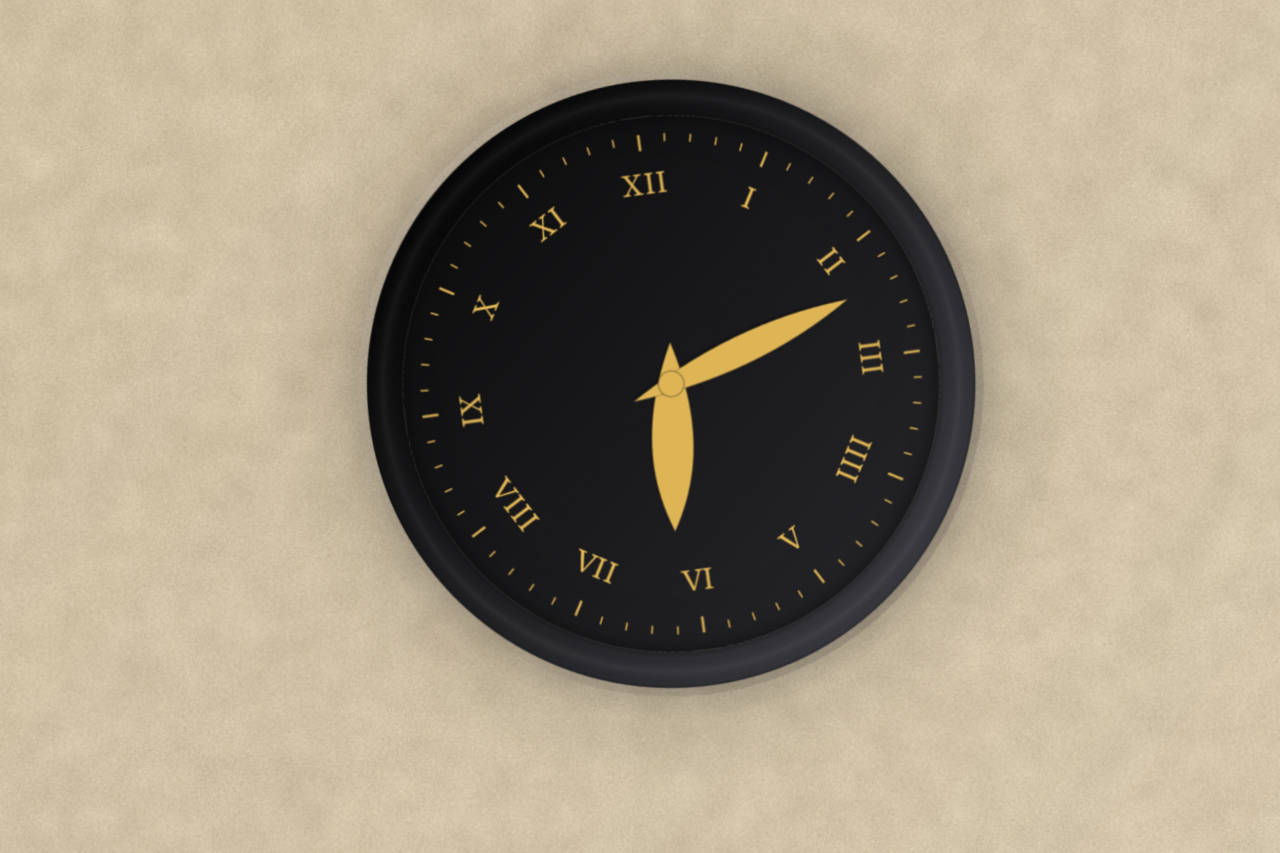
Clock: 6:12
